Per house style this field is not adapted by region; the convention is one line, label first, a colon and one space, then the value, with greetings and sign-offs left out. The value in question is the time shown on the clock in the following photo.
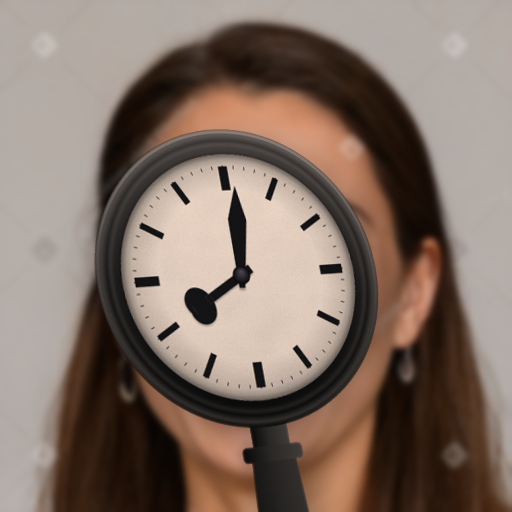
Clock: 8:01
